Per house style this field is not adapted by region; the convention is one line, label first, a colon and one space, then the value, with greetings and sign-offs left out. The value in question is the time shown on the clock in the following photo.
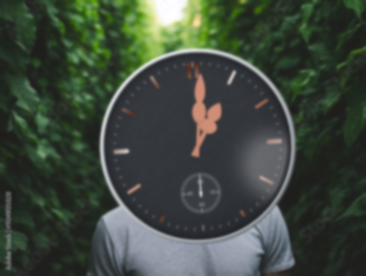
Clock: 1:01
